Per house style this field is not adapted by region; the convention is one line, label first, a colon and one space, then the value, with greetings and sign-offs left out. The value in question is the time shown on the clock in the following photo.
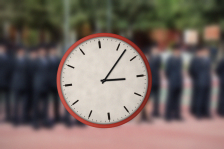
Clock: 3:07
